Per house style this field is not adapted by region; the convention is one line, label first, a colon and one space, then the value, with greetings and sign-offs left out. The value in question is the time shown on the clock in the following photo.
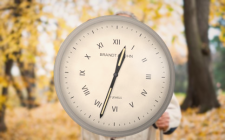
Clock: 12:33
